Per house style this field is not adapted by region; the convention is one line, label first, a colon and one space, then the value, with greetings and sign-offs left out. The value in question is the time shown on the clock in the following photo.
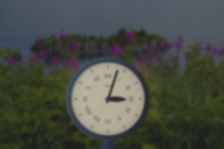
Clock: 3:03
